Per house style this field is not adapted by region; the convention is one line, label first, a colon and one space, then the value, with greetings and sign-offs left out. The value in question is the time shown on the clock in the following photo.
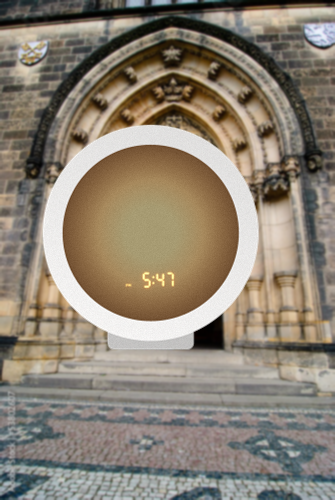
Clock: 5:47
